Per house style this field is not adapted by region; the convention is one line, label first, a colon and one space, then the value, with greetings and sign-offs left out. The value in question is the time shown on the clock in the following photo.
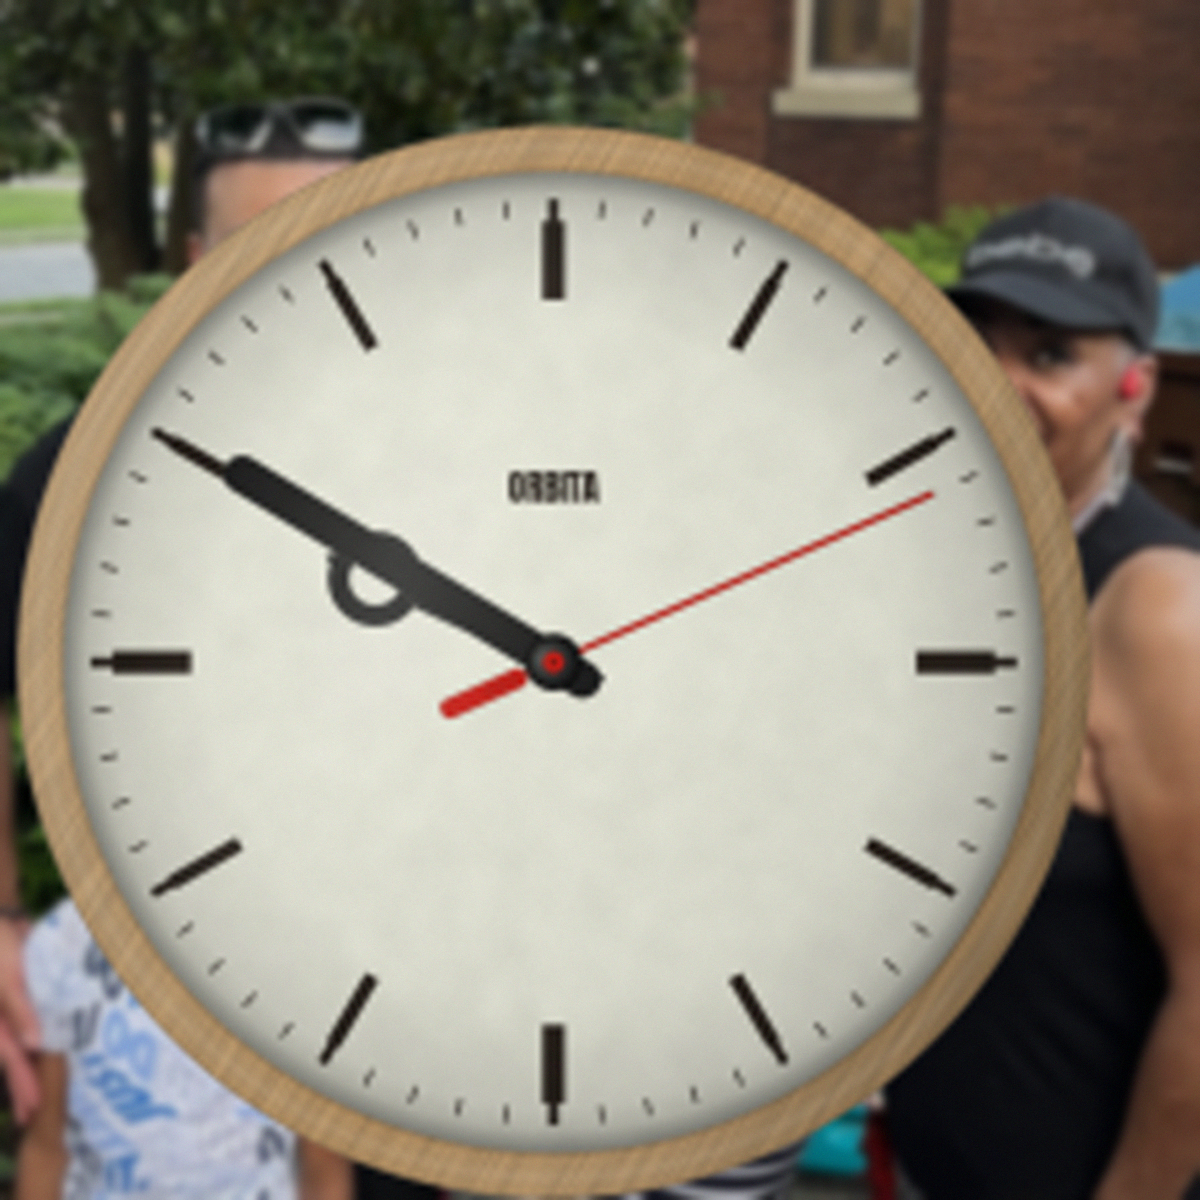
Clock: 9:50:11
